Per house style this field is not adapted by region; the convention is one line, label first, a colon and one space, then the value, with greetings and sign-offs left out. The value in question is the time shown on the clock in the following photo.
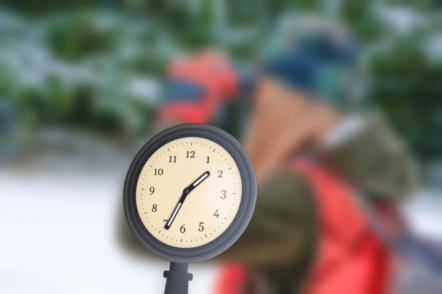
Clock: 1:34
